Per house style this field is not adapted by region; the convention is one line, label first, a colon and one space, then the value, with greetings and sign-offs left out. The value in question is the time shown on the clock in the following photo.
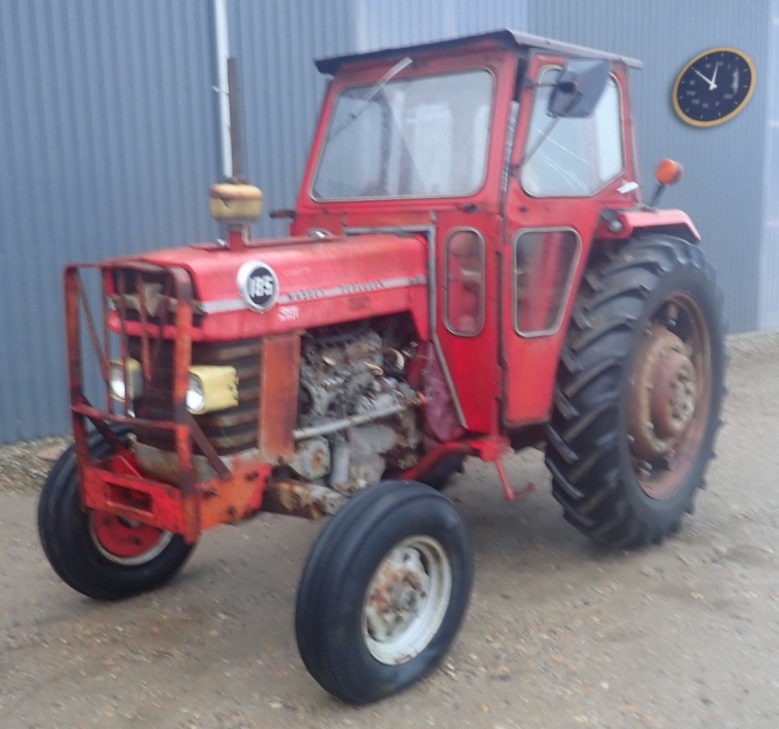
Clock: 11:50
